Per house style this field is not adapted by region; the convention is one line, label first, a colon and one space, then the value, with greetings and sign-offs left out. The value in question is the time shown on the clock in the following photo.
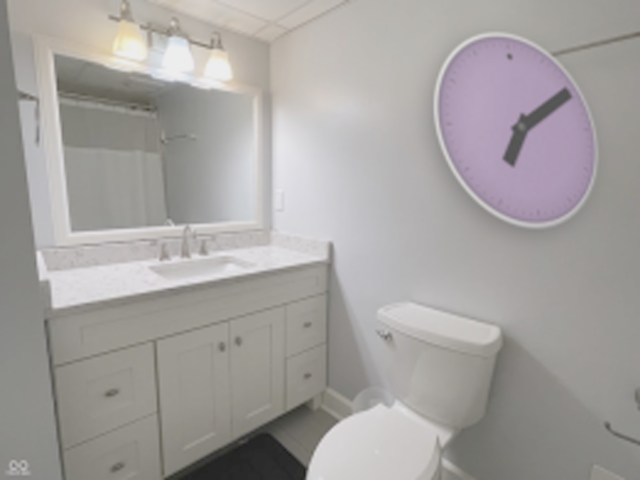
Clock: 7:10
